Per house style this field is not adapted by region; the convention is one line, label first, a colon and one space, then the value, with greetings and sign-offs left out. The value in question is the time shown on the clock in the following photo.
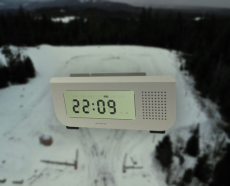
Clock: 22:09
